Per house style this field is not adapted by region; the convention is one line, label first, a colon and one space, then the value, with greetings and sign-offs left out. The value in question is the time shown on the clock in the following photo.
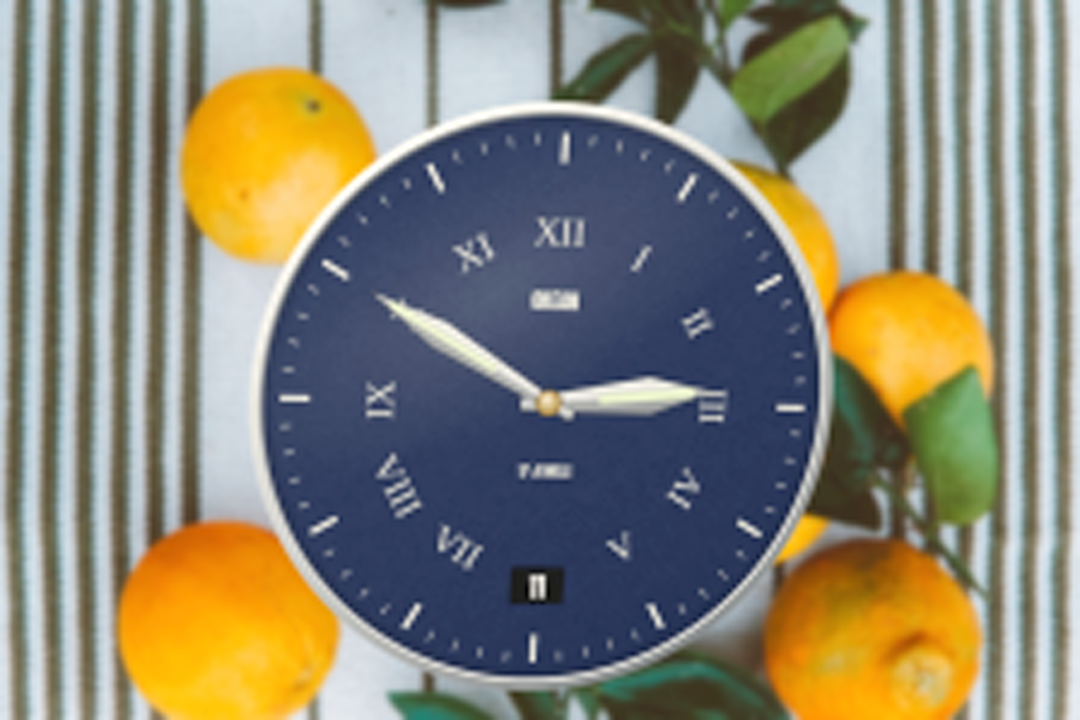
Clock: 2:50
